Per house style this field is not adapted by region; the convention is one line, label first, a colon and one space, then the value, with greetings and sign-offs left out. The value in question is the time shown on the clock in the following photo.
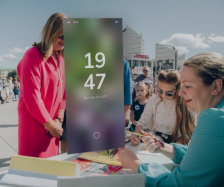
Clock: 19:47
